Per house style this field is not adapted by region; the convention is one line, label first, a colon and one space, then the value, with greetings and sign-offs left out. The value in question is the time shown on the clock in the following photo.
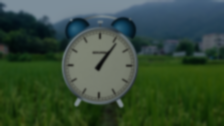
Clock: 1:06
